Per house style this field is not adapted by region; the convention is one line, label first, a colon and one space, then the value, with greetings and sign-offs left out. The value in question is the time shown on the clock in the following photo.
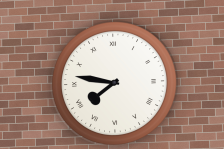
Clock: 7:47
